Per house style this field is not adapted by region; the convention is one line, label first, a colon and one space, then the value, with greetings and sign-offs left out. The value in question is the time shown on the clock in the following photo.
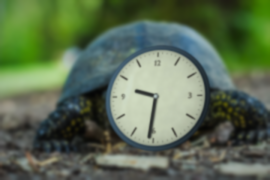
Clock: 9:31
